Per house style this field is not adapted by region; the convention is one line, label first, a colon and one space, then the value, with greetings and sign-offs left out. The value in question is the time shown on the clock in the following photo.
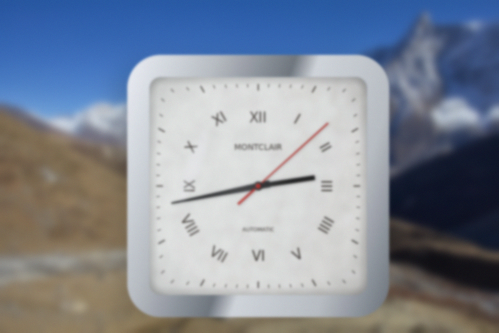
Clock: 2:43:08
